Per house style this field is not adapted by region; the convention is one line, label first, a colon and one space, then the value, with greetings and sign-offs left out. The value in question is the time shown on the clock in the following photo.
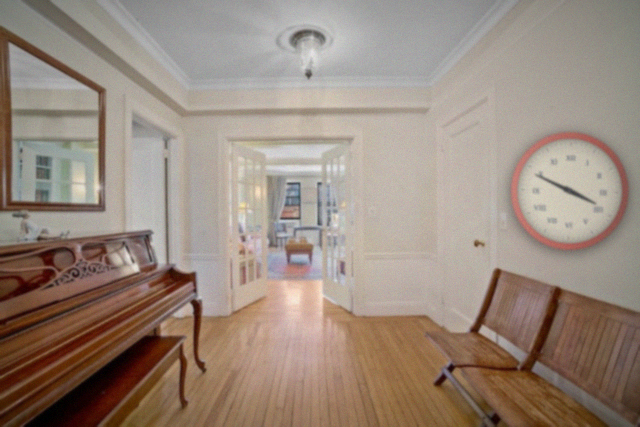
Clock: 3:49
